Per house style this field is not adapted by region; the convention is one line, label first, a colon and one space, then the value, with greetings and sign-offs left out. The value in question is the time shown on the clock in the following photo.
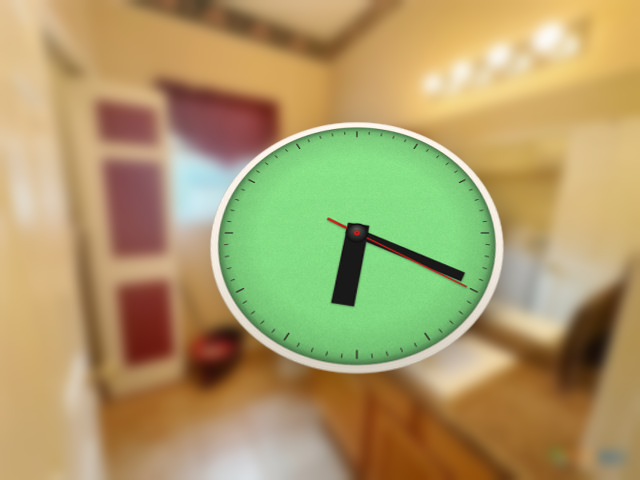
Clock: 6:19:20
